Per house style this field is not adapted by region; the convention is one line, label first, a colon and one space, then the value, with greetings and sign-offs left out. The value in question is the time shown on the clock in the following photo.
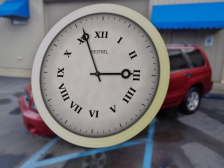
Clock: 2:56
